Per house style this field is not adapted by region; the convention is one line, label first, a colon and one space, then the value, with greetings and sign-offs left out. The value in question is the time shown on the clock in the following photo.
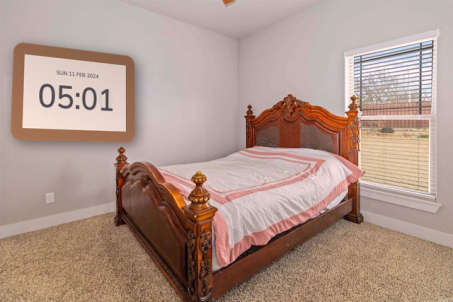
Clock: 5:01
